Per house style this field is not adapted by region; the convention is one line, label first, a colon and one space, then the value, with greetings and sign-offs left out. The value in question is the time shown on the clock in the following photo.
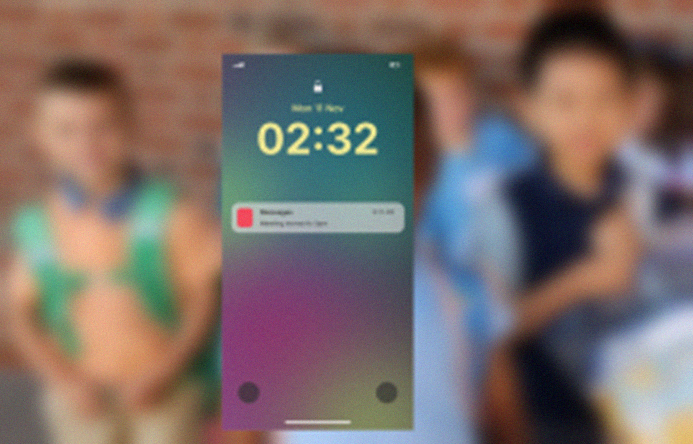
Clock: 2:32
